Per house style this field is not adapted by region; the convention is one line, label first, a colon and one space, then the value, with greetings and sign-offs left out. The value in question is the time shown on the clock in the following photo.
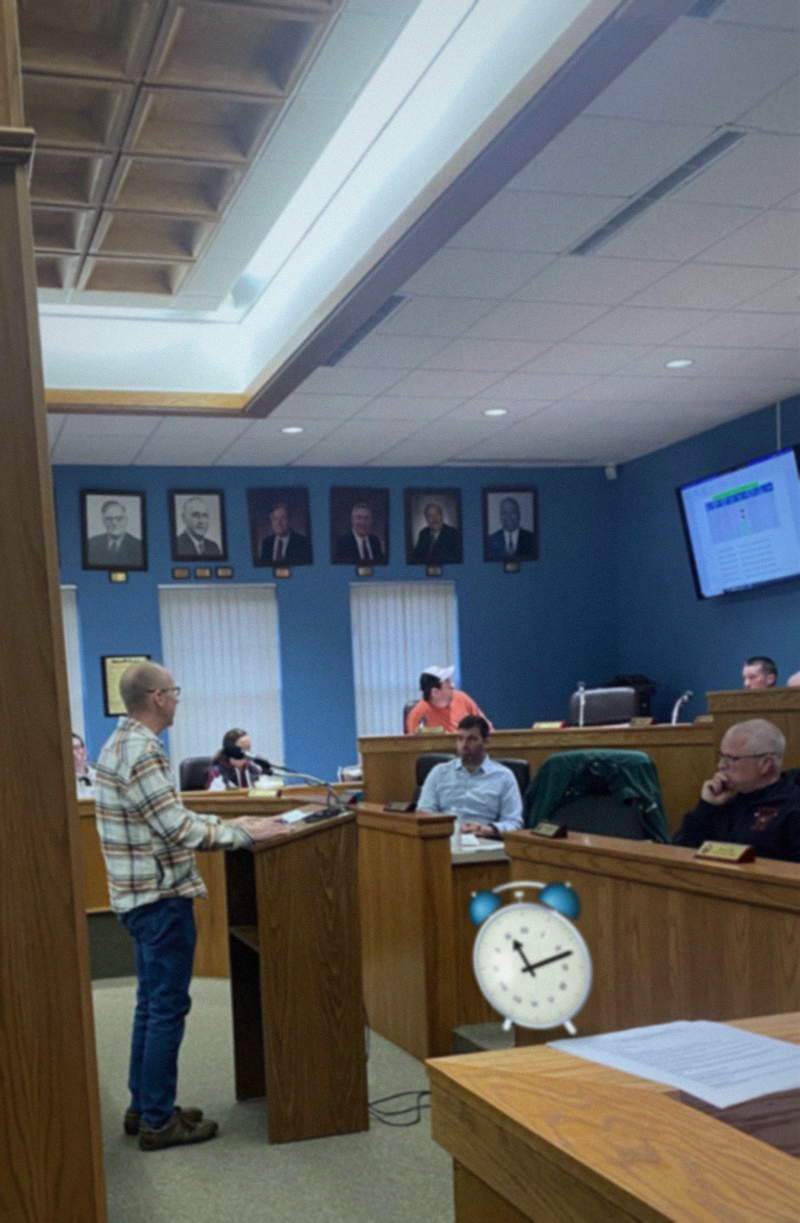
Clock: 11:12
